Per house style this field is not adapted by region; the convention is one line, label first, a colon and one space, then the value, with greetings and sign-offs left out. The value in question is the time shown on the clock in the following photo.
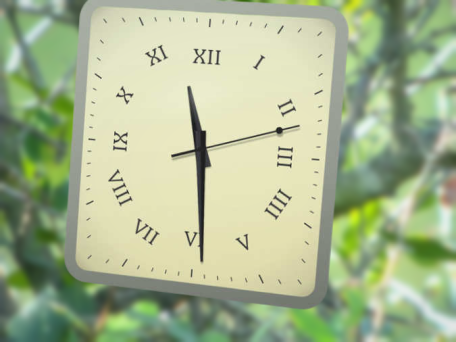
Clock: 11:29:12
